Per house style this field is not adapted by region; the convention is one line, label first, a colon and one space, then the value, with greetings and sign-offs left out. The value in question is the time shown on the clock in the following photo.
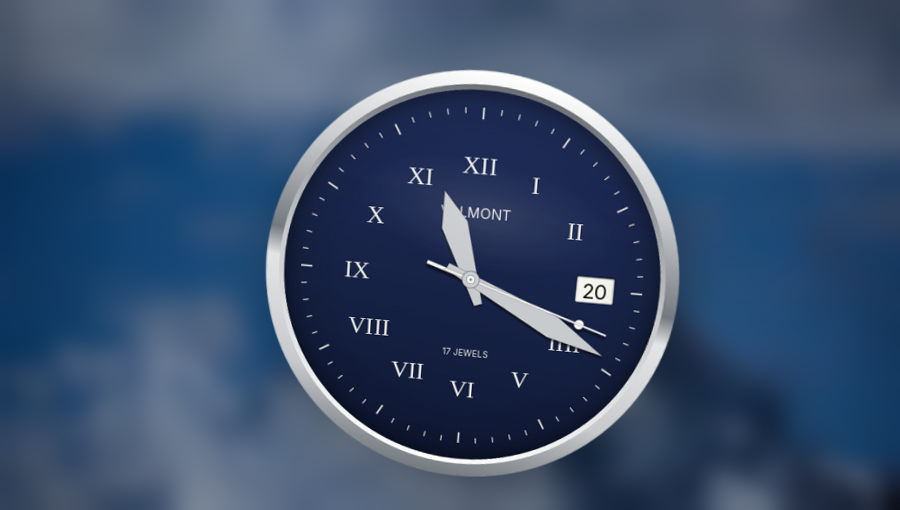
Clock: 11:19:18
